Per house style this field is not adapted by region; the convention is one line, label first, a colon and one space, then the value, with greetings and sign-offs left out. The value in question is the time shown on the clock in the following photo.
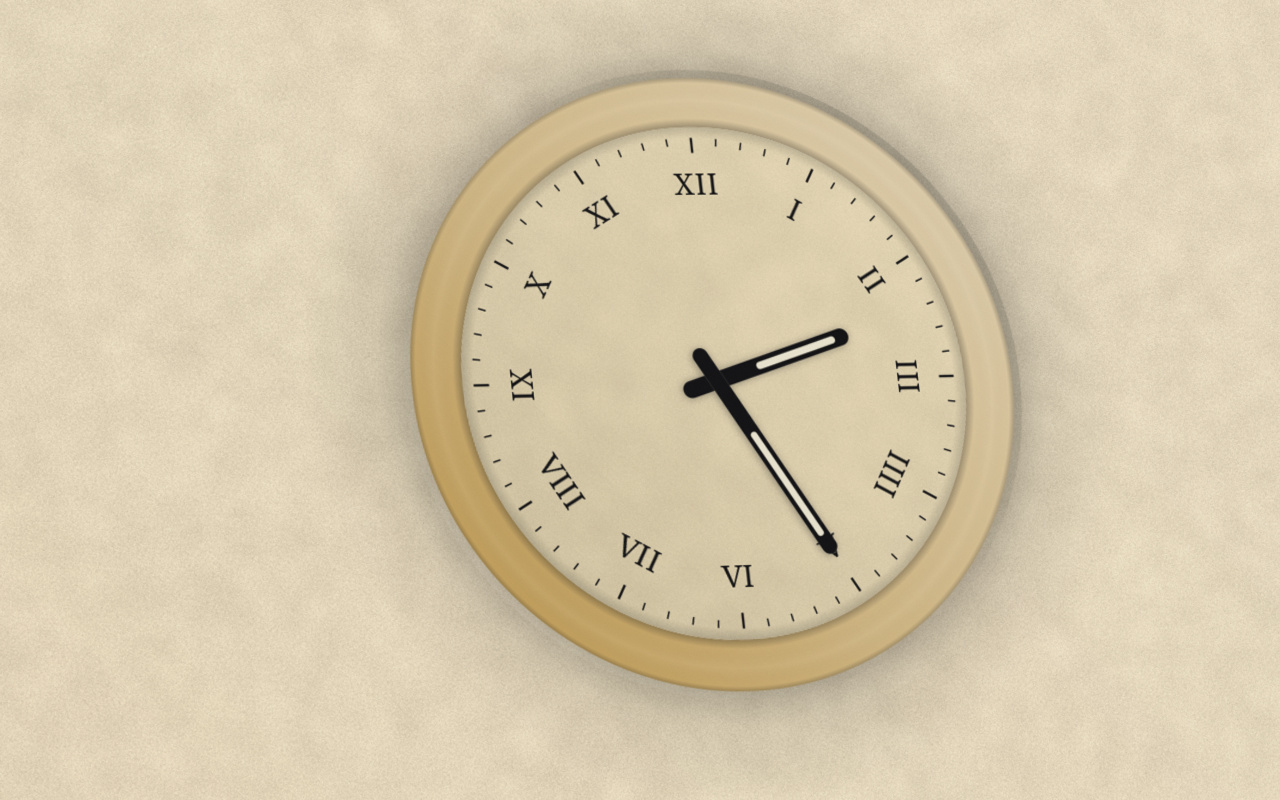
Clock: 2:25
